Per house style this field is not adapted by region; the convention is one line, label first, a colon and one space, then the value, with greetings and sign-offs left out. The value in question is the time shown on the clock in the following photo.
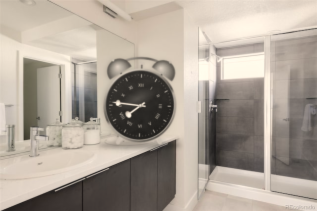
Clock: 7:46
